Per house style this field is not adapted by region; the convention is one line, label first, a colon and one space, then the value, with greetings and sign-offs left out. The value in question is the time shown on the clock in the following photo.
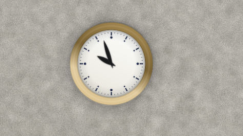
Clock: 9:57
